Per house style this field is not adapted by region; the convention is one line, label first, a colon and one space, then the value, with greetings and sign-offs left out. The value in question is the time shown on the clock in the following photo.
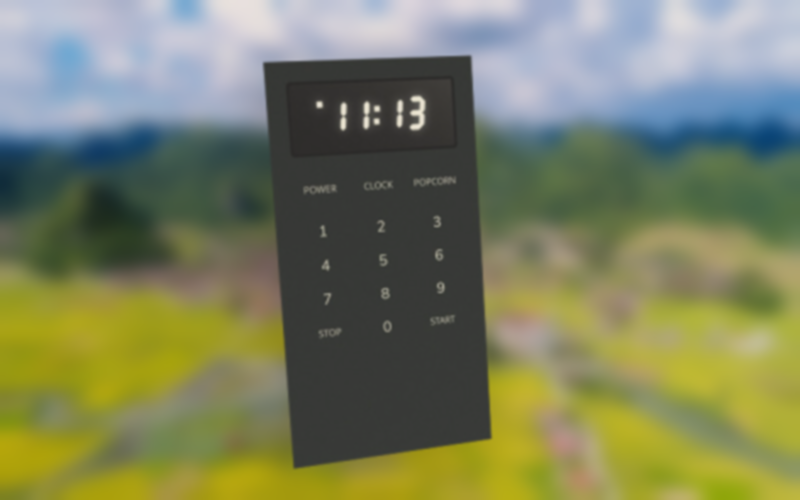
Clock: 11:13
